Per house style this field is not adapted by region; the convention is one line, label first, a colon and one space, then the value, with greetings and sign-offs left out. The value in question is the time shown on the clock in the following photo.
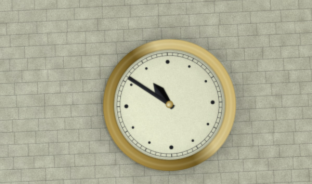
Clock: 10:51
